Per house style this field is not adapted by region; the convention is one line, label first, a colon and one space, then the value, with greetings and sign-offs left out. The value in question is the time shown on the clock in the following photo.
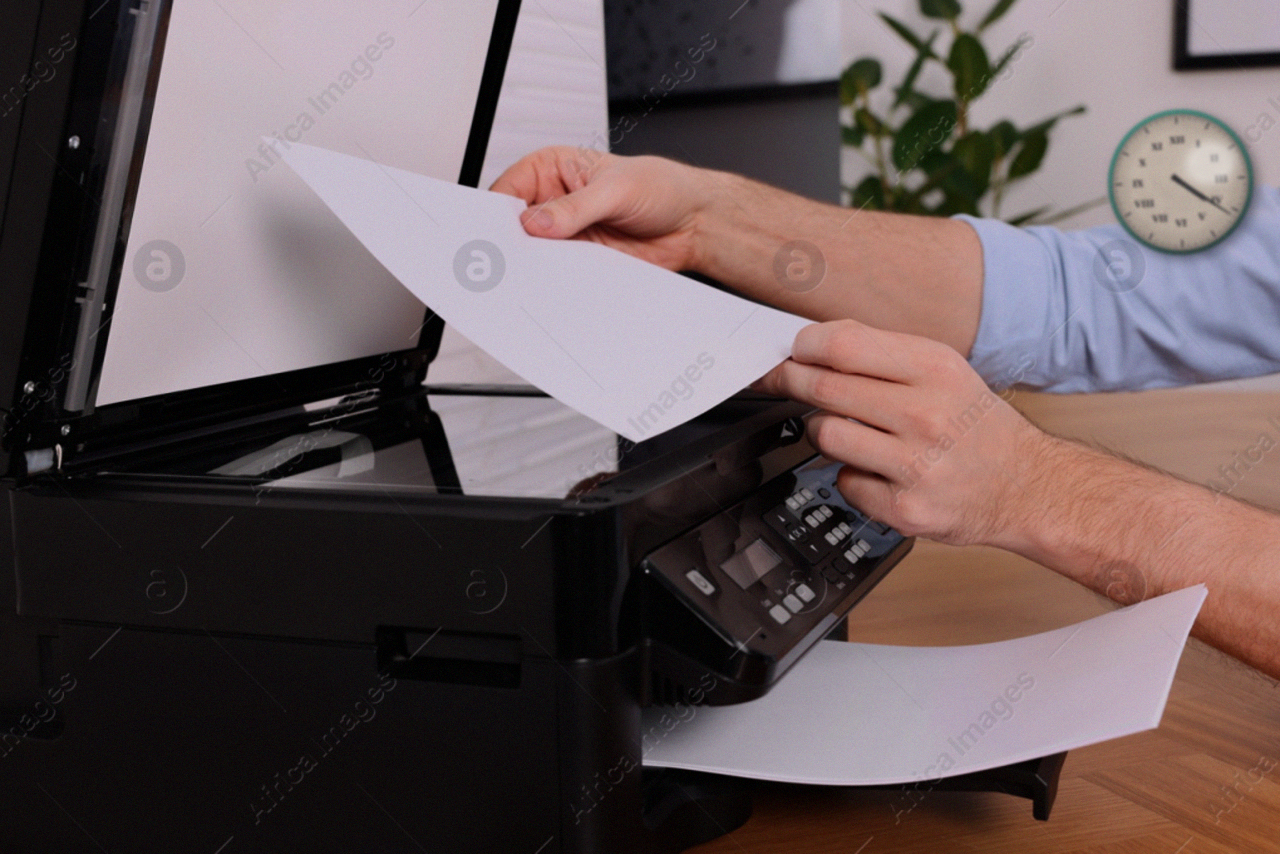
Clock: 4:21
